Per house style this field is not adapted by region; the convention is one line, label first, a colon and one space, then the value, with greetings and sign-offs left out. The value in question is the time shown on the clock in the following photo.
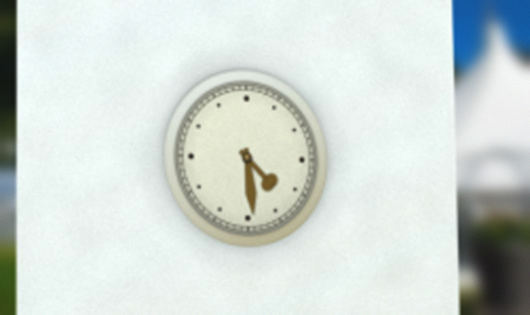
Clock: 4:29
